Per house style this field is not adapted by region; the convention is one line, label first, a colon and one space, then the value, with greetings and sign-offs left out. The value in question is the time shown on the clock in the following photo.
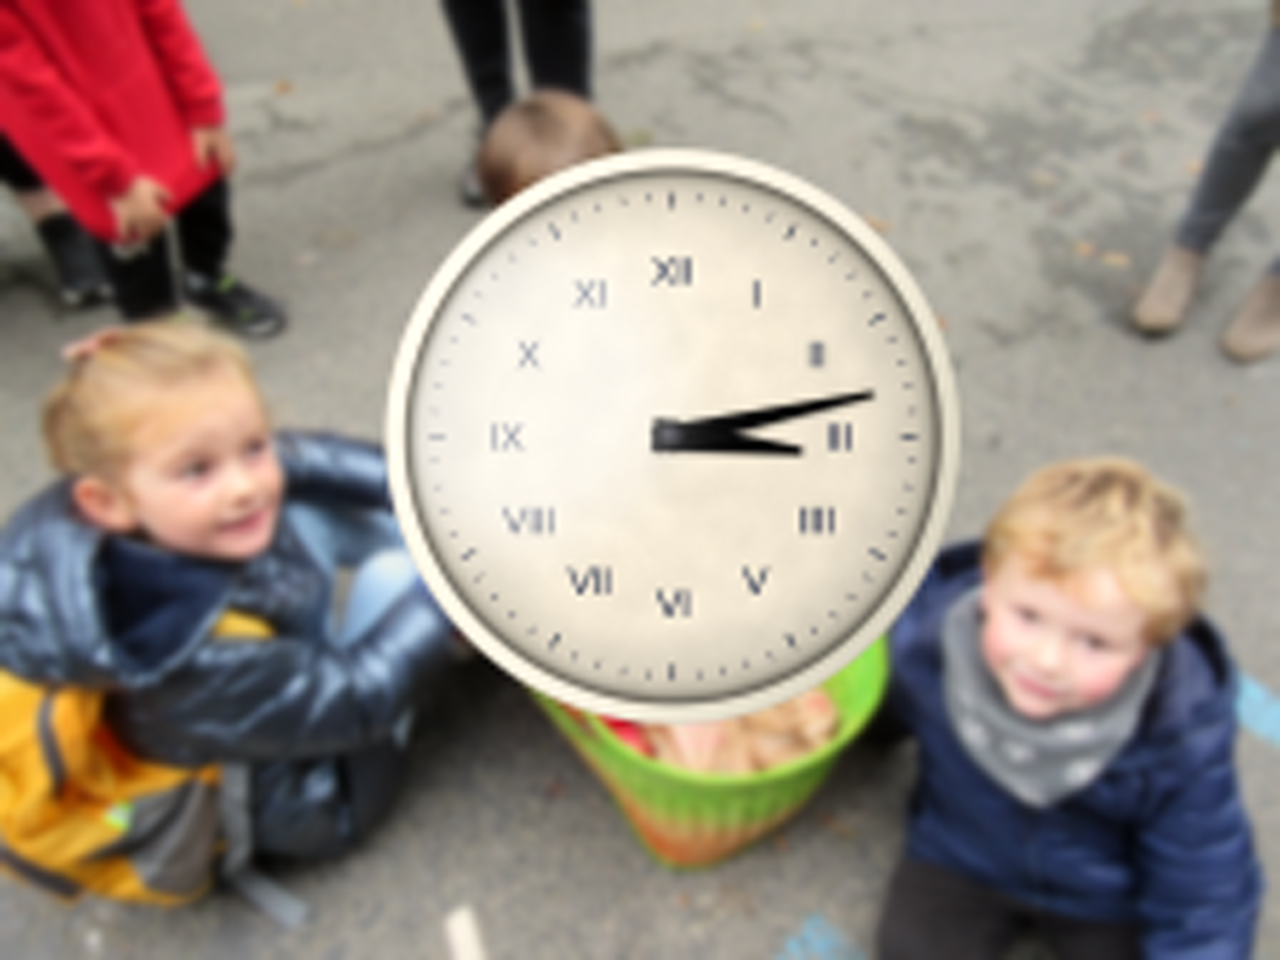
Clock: 3:13
